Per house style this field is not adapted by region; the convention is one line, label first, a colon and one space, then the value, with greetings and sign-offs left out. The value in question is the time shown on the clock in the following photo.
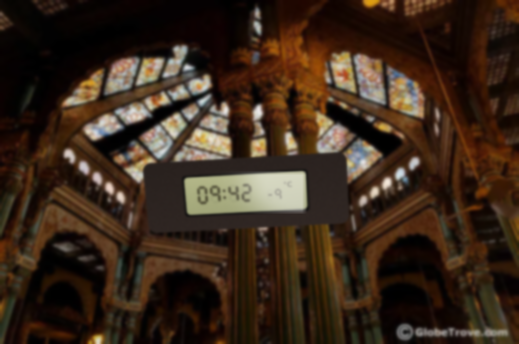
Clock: 9:42
